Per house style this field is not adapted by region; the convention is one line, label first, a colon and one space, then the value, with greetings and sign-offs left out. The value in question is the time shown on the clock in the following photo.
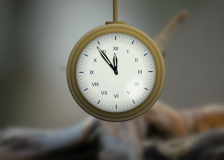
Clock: 11:54
